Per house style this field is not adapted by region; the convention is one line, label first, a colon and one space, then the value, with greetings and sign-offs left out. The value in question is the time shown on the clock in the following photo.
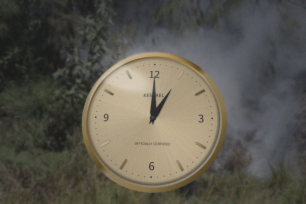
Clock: 1:00
